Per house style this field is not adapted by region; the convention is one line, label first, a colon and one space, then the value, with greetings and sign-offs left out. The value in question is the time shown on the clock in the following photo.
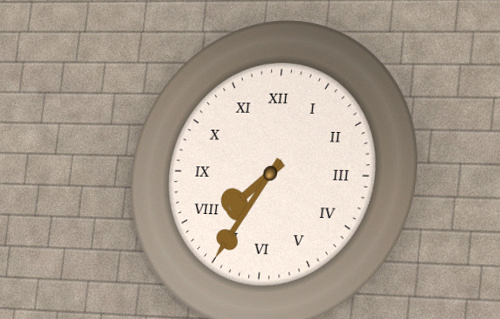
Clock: 7:35
